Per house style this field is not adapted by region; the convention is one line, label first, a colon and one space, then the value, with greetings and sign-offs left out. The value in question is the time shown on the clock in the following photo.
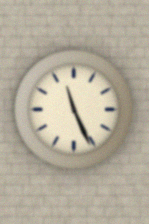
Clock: 11:26
